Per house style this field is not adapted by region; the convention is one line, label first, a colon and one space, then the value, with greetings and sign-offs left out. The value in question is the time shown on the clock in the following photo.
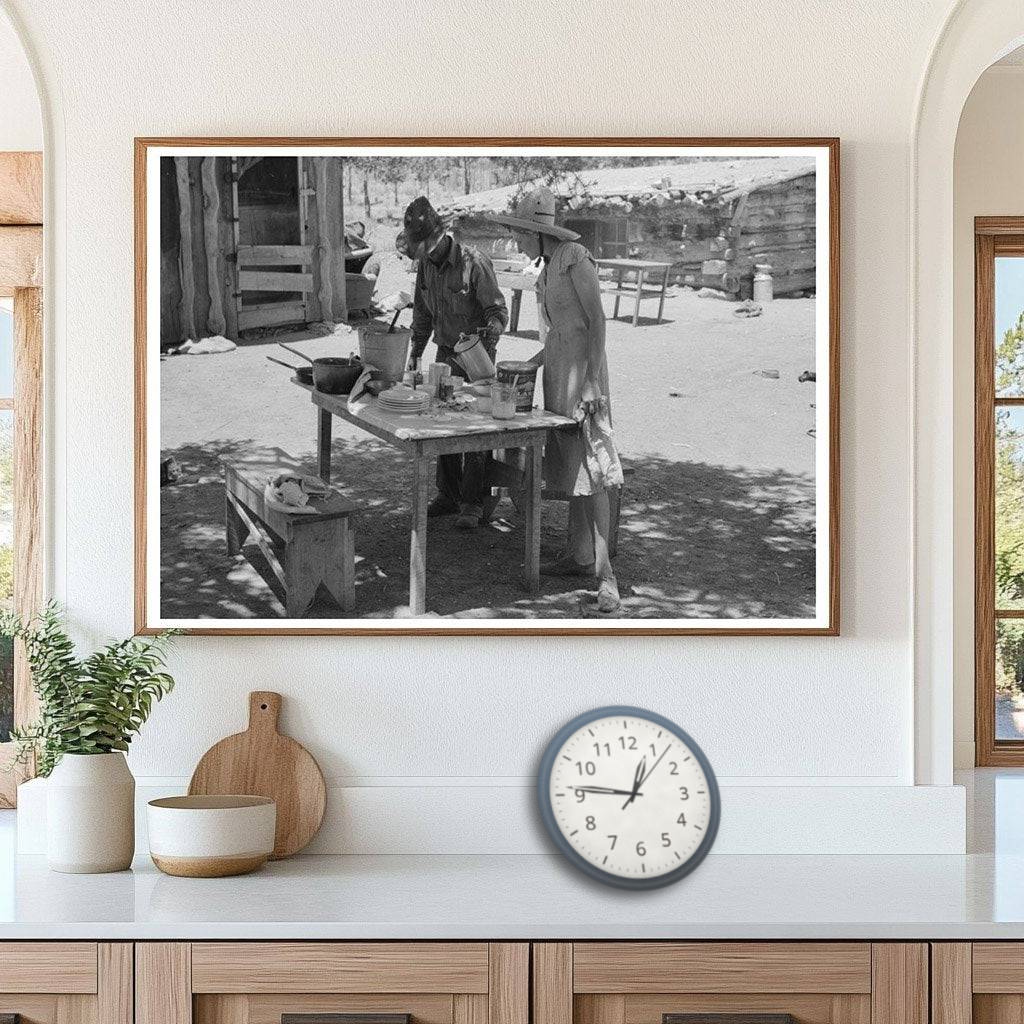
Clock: 12:46:07
